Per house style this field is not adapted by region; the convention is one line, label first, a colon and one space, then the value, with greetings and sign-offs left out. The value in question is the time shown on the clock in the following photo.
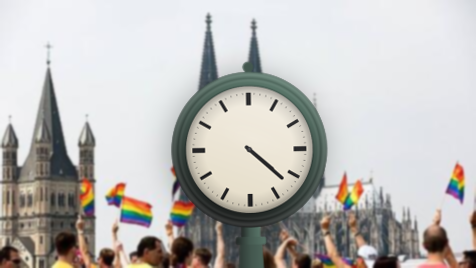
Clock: 4:22
